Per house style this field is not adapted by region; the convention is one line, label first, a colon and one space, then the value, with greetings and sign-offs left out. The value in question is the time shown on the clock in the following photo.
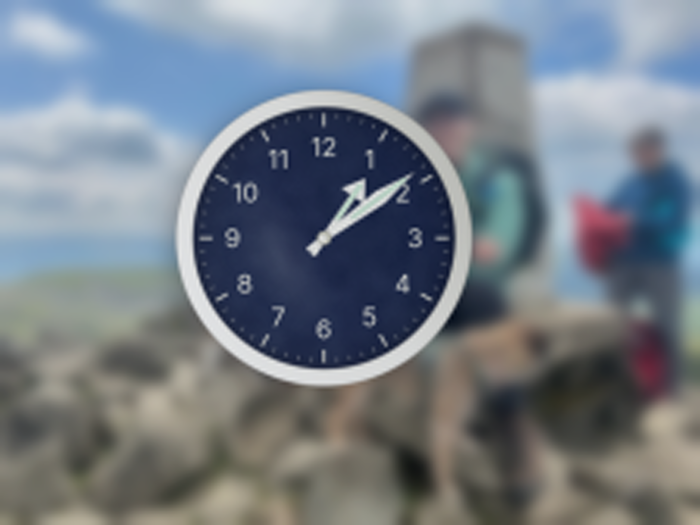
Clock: 1:09
